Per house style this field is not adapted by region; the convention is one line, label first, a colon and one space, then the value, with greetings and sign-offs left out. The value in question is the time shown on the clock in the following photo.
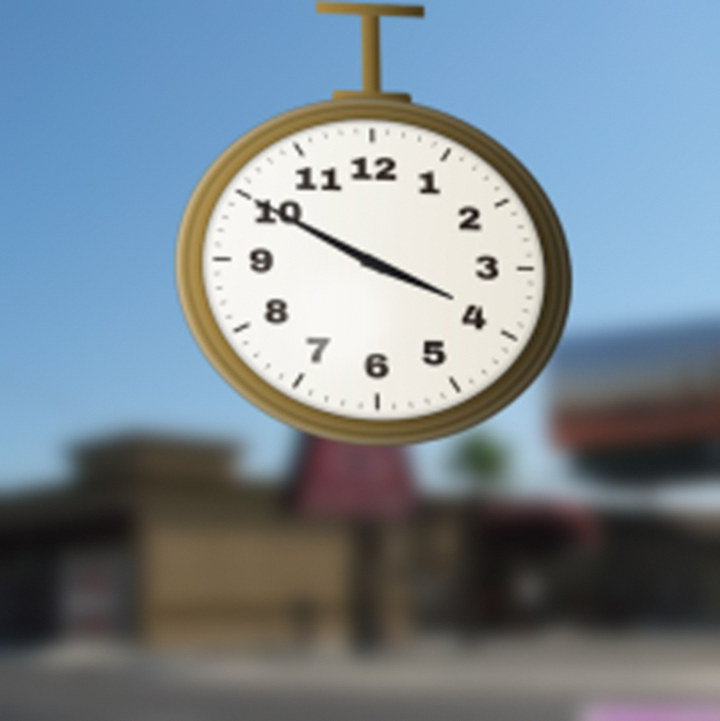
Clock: 3:50
